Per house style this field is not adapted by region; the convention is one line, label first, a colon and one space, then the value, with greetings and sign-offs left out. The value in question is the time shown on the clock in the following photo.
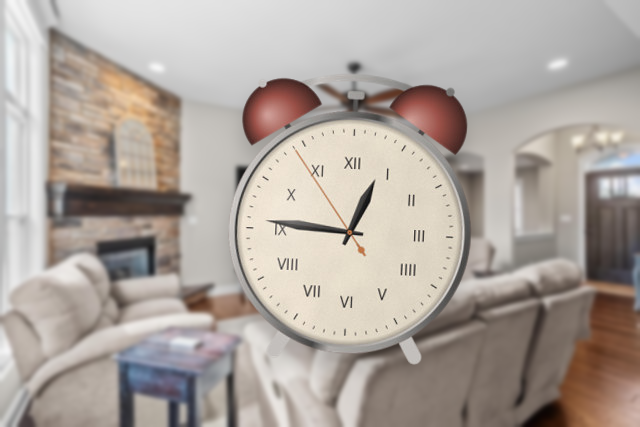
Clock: 12:45:54
